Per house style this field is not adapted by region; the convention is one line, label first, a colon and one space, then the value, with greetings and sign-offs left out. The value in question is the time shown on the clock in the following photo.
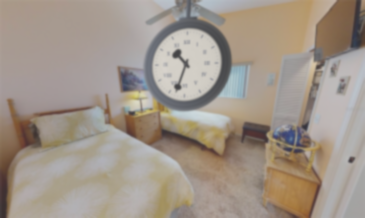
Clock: 10:33
